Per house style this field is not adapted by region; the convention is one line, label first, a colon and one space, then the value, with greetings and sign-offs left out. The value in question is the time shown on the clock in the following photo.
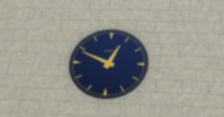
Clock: 12:49
